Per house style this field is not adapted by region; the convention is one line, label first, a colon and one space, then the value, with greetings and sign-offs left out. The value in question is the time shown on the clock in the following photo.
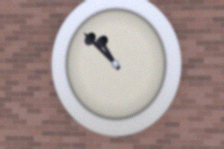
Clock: 10:52
